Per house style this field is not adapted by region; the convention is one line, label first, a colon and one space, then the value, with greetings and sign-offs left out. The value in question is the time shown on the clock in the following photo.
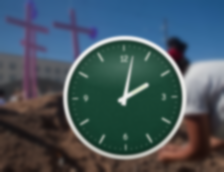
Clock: 2:02
